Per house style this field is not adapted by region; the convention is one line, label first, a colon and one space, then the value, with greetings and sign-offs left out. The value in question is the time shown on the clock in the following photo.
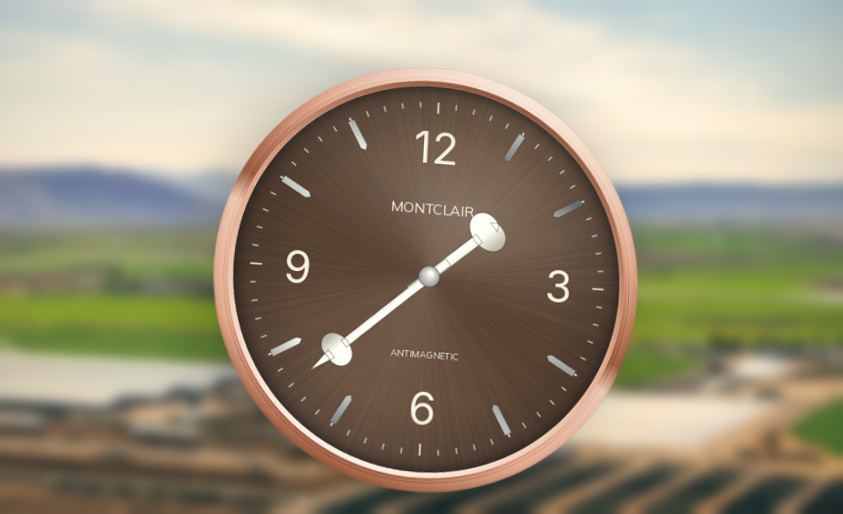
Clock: 1:38
